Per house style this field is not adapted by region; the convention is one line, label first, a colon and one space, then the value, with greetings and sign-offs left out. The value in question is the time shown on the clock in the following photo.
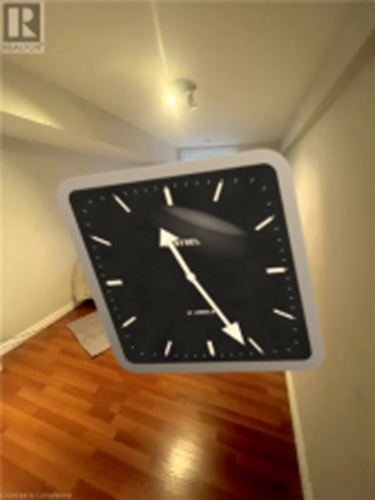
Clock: 11:26
